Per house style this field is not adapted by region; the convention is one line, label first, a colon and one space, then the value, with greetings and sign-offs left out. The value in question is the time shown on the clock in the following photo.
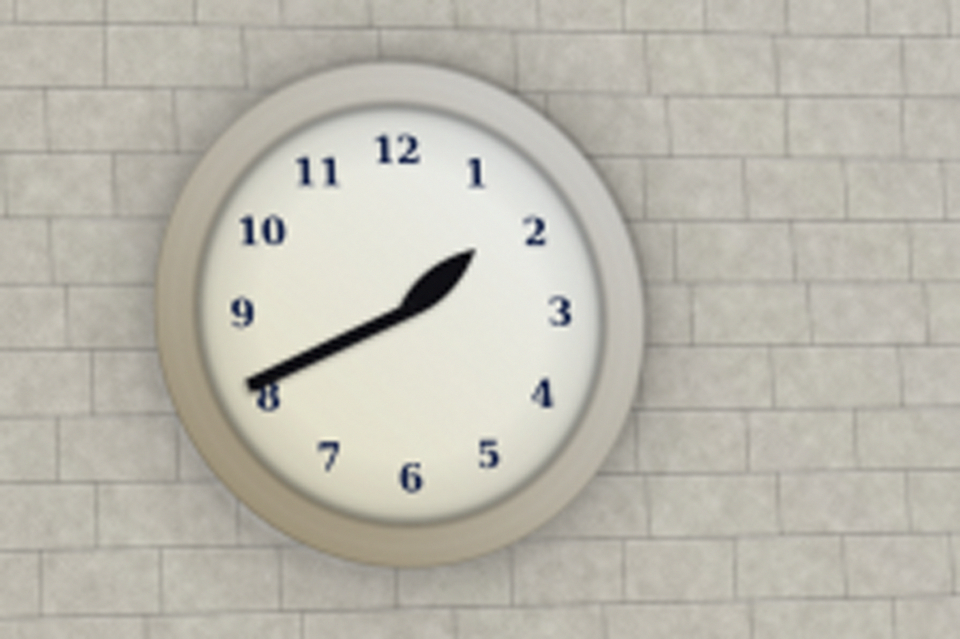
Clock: 1:41
